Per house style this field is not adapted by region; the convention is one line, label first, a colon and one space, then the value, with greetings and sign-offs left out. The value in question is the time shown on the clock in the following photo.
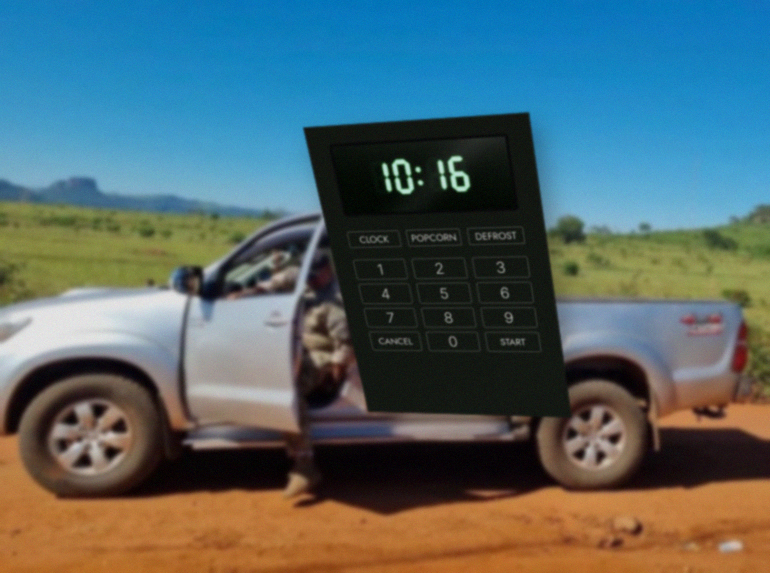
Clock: 10:16
